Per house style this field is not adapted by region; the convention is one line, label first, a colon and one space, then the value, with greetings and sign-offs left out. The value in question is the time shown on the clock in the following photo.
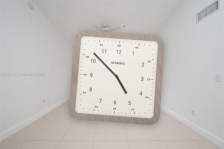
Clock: 4:52
